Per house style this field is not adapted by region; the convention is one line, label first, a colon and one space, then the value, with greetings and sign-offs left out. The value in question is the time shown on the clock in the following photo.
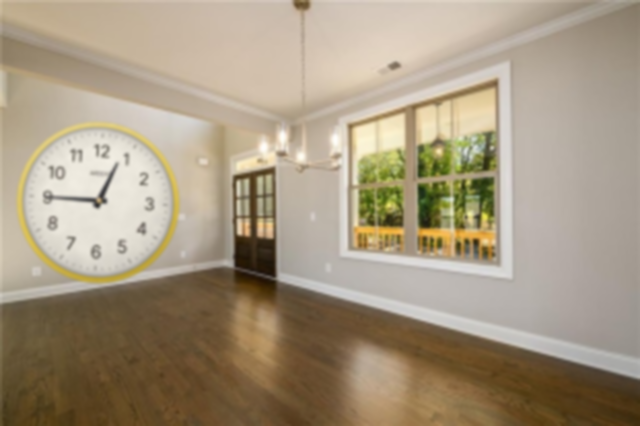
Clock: 12:45
